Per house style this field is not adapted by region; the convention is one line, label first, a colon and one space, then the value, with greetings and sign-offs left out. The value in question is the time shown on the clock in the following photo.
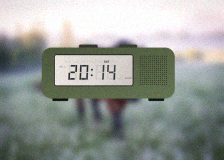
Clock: 20:14
